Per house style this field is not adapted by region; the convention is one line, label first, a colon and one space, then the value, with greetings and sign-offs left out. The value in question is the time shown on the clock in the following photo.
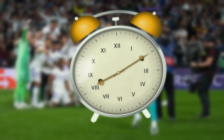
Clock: 8:10
